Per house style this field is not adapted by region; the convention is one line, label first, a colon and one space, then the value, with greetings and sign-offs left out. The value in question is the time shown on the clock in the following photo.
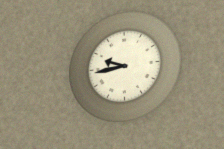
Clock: 9:44
